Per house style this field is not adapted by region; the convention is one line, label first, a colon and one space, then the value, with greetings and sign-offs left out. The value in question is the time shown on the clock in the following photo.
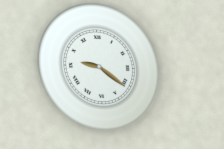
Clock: 9:21
